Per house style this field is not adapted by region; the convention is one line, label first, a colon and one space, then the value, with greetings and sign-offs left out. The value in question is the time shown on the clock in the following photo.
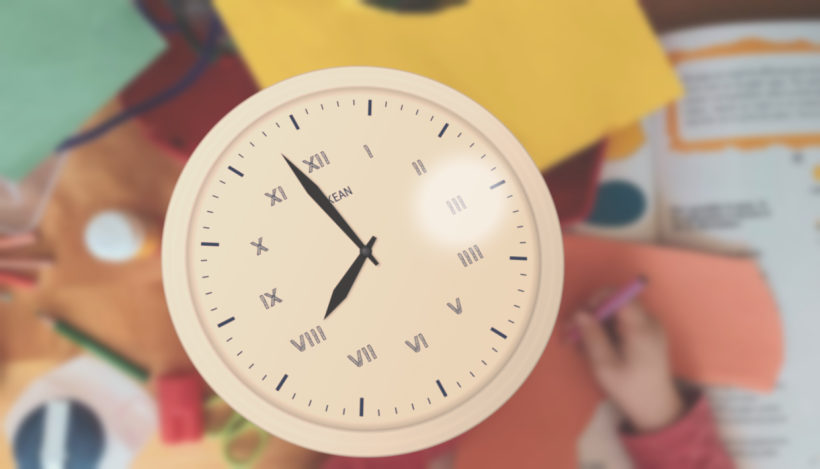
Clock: 7:58
